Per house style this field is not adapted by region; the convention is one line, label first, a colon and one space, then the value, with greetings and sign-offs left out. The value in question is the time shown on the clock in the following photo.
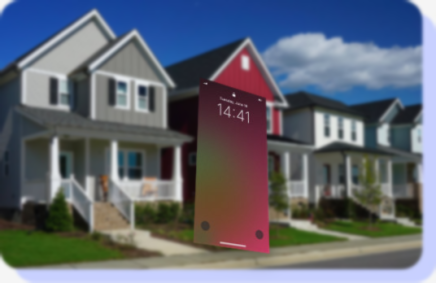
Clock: 14:41
